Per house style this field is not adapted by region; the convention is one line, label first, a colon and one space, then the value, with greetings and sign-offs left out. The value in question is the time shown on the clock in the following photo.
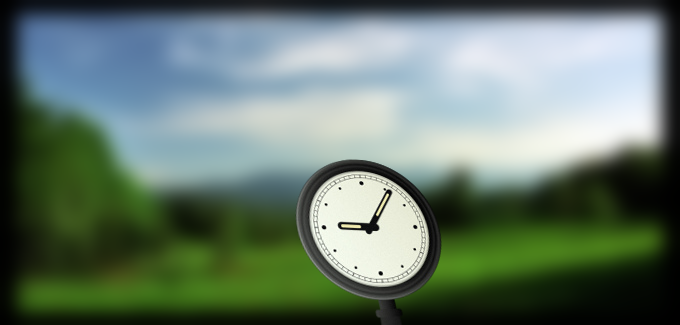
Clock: 9:06
